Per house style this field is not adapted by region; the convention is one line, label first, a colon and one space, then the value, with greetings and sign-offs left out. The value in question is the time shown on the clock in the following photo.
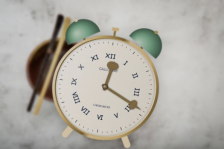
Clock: 12:19
